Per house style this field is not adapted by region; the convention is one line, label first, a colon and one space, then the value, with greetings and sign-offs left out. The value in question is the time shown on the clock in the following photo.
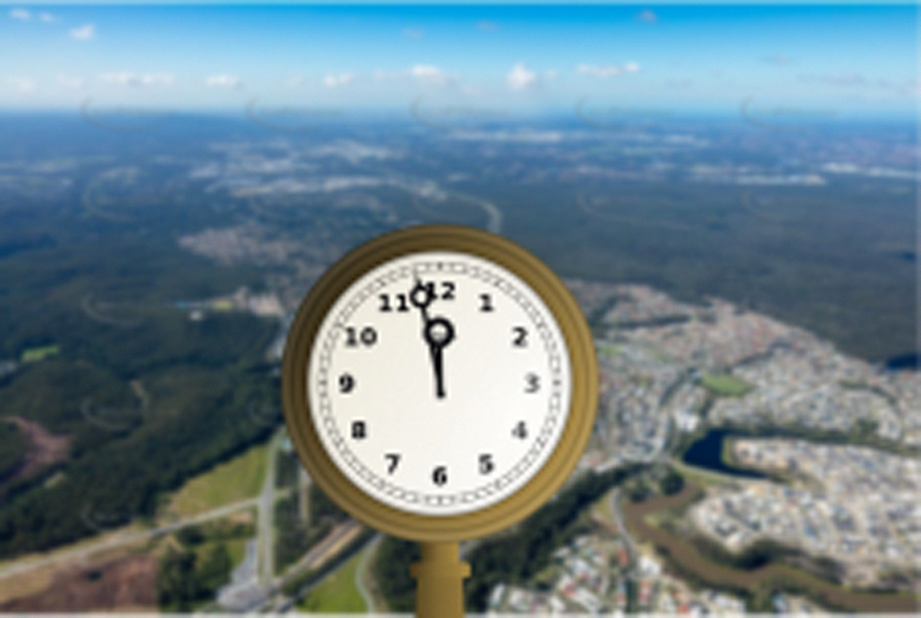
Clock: 11:58
